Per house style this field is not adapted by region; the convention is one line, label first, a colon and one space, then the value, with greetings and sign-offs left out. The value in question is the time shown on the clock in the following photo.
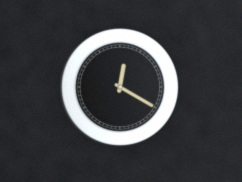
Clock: 12:20
